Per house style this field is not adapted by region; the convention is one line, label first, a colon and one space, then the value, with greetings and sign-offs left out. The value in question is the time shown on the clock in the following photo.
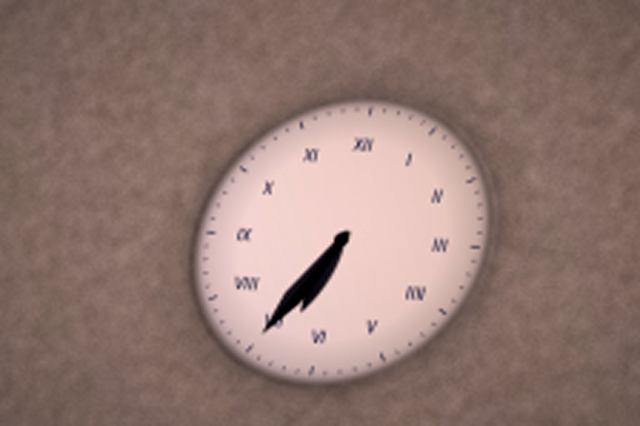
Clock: 6:35
